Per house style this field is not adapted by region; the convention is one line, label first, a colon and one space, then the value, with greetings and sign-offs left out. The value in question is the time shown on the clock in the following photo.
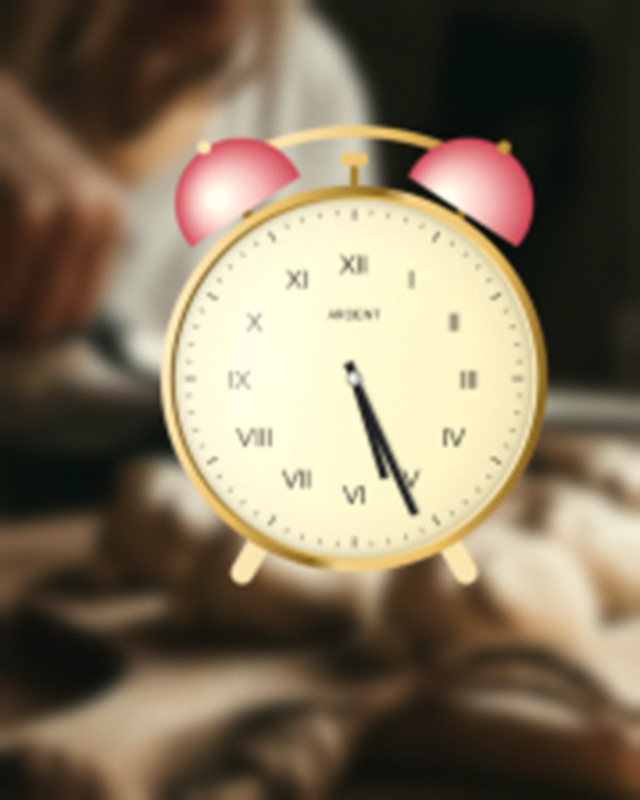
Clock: 5:26
